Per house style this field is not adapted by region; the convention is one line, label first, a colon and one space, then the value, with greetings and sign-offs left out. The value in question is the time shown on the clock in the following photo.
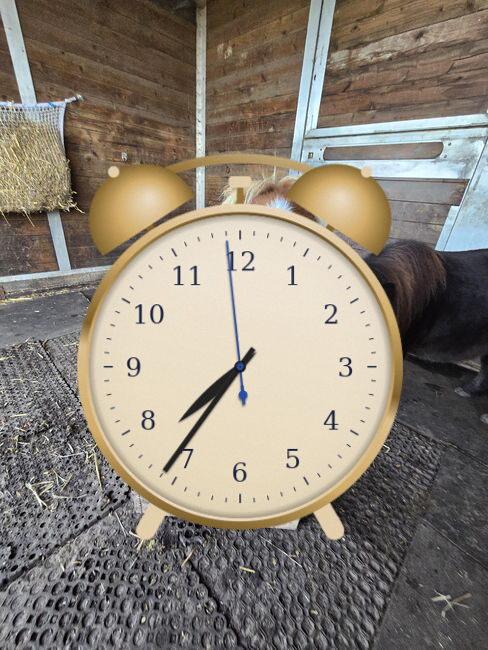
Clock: 7:35:59
